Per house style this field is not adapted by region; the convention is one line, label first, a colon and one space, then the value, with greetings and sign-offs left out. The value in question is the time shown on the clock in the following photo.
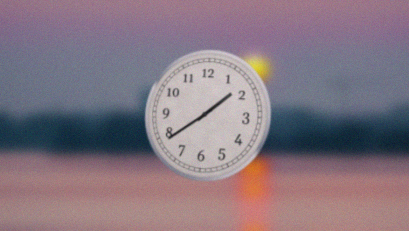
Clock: 1:39
